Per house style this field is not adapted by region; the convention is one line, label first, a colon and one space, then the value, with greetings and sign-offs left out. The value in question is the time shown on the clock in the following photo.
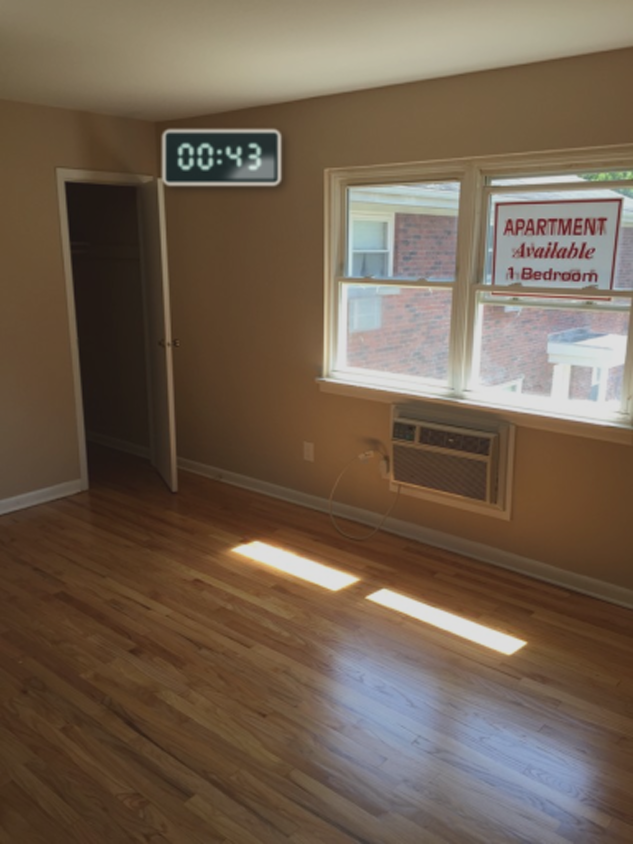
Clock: 0:43
